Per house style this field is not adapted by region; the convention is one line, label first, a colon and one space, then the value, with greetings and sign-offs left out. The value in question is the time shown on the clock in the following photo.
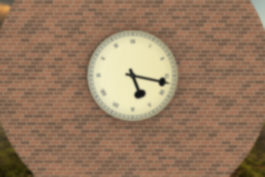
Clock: 5:17
